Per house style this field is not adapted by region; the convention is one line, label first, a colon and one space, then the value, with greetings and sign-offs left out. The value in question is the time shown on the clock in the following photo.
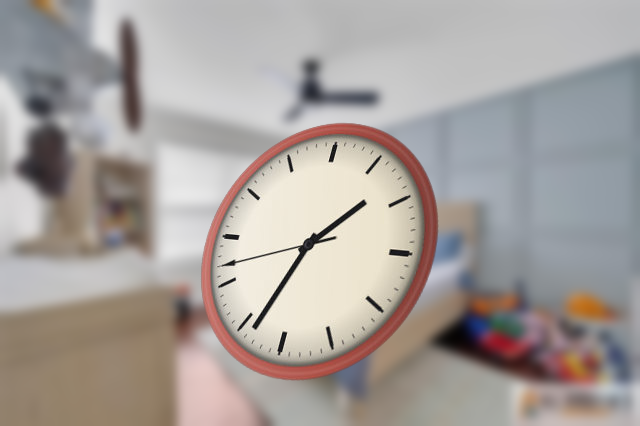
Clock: 1:33:42
